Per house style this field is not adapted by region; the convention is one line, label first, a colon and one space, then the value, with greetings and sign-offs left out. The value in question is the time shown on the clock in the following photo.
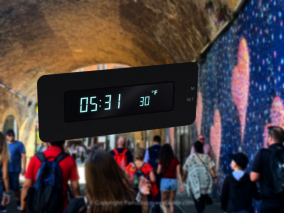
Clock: 5:31
